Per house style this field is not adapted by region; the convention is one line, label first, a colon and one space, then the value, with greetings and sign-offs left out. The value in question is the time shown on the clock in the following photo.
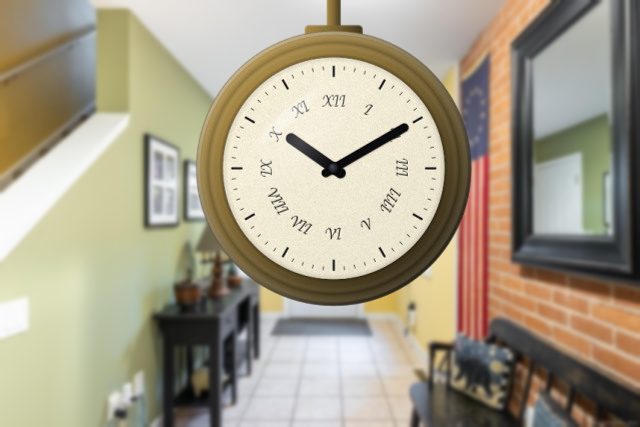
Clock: 10:10
